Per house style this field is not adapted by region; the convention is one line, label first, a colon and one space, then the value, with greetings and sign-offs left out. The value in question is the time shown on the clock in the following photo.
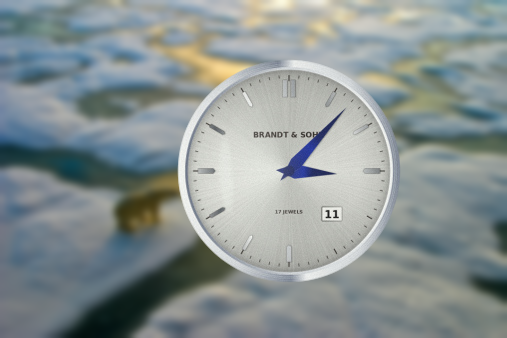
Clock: 3:07
